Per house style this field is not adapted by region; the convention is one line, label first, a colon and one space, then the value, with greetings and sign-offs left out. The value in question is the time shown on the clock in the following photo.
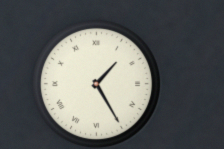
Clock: 1:25
